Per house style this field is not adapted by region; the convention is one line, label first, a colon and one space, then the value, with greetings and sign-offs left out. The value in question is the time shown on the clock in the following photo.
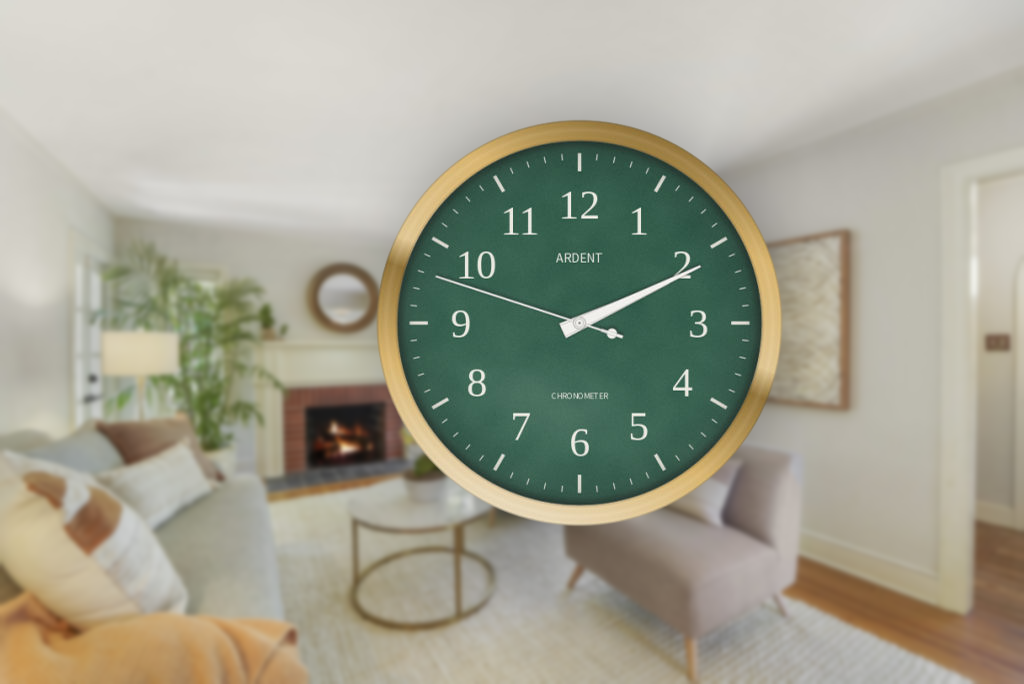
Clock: 2:10:48
